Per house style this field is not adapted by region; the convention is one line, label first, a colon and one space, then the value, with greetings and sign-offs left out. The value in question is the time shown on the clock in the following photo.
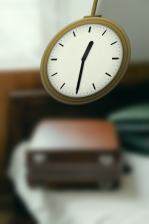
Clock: 12:30
